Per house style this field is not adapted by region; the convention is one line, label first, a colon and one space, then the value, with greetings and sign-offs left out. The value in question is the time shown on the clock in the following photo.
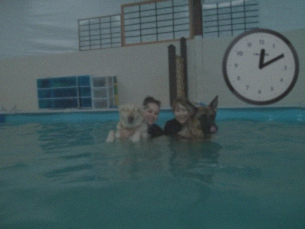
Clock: 12:10
